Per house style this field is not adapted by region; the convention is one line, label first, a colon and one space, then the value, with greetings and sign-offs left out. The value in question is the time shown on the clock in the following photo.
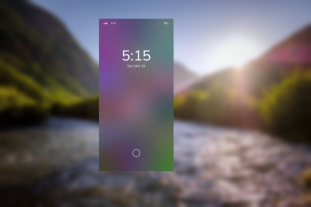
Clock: 5:15
